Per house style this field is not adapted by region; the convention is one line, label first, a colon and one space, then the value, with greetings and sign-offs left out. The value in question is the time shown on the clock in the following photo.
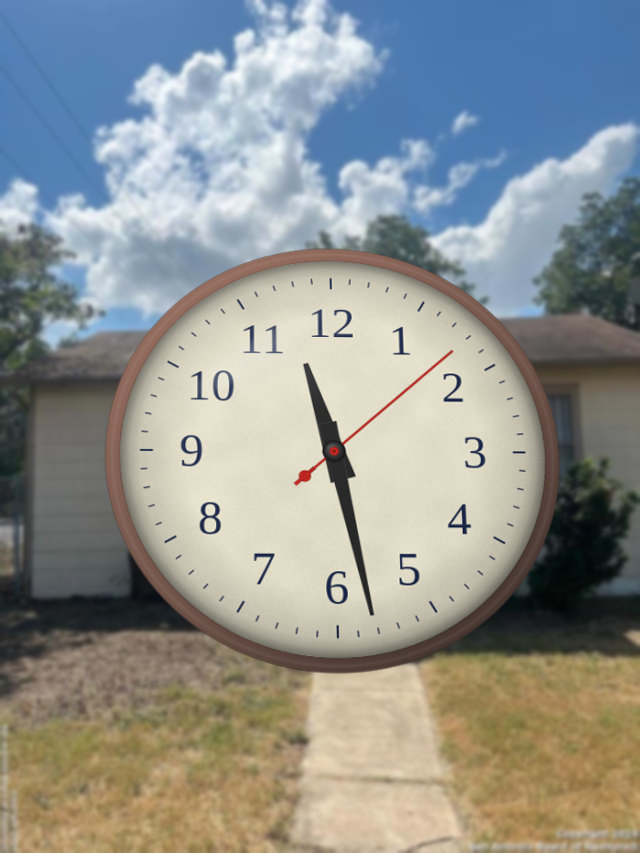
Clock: 11:28:08
